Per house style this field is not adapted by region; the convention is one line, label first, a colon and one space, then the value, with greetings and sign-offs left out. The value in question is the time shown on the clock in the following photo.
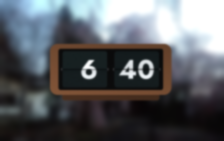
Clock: 6:40
